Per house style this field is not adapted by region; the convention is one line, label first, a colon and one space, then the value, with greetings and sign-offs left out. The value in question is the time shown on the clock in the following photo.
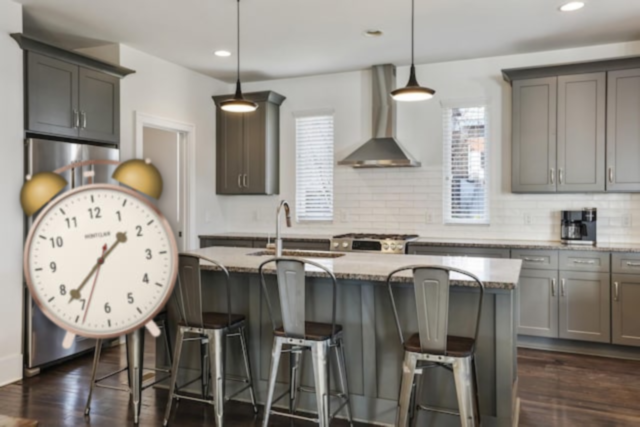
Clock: 1:37:34
